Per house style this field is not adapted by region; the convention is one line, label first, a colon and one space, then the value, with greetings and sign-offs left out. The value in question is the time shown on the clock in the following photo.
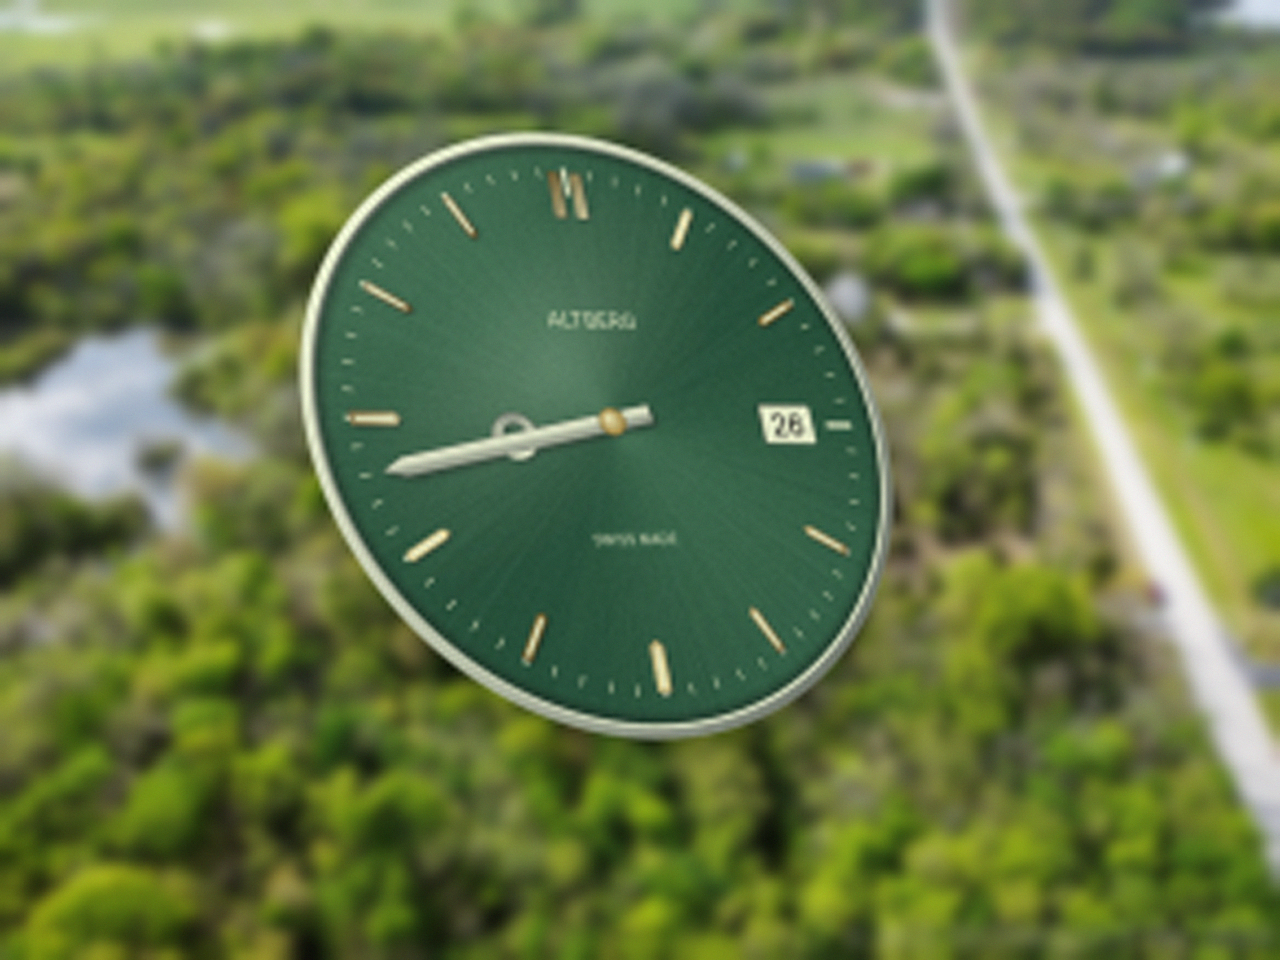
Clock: 8:43
